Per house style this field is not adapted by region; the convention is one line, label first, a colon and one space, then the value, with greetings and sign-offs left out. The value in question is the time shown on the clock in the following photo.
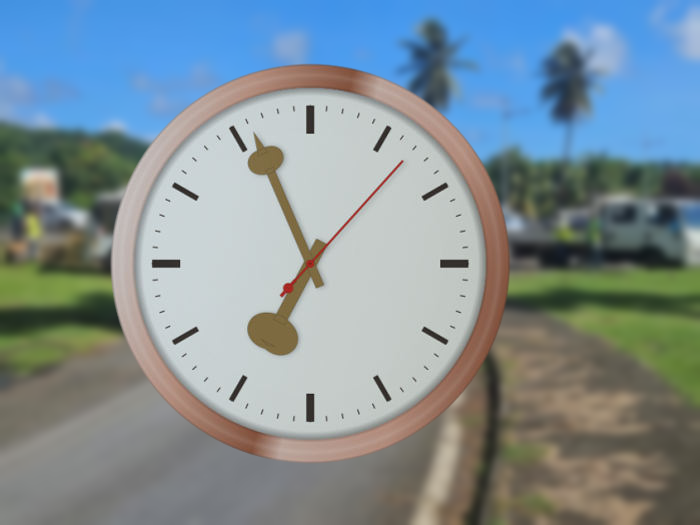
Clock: 6:56:07
